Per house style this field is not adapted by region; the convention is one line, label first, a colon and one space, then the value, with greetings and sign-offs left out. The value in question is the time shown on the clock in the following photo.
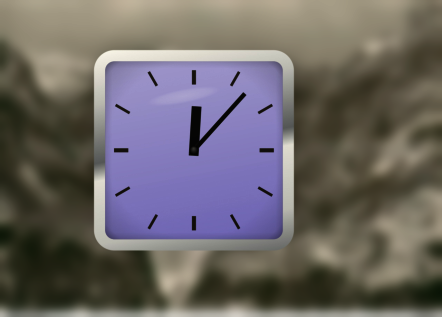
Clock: 12:07
